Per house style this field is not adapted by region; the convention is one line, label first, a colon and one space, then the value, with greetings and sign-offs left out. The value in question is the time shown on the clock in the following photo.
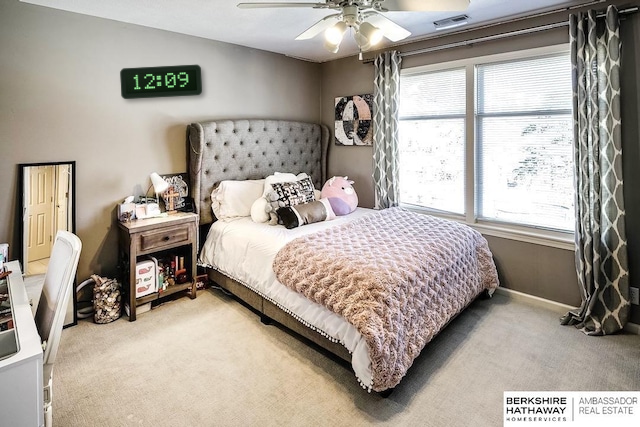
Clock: 12:09
